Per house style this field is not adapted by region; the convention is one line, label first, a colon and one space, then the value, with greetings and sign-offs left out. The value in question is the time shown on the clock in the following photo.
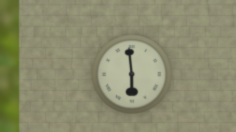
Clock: 5:59
